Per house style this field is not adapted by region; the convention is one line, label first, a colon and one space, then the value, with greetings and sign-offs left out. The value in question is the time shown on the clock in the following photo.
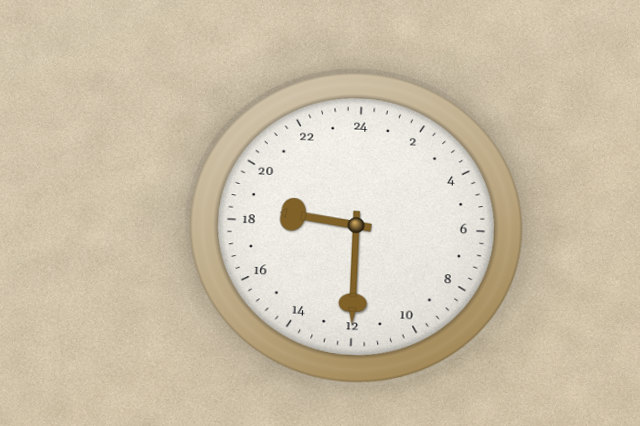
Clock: 18:30
